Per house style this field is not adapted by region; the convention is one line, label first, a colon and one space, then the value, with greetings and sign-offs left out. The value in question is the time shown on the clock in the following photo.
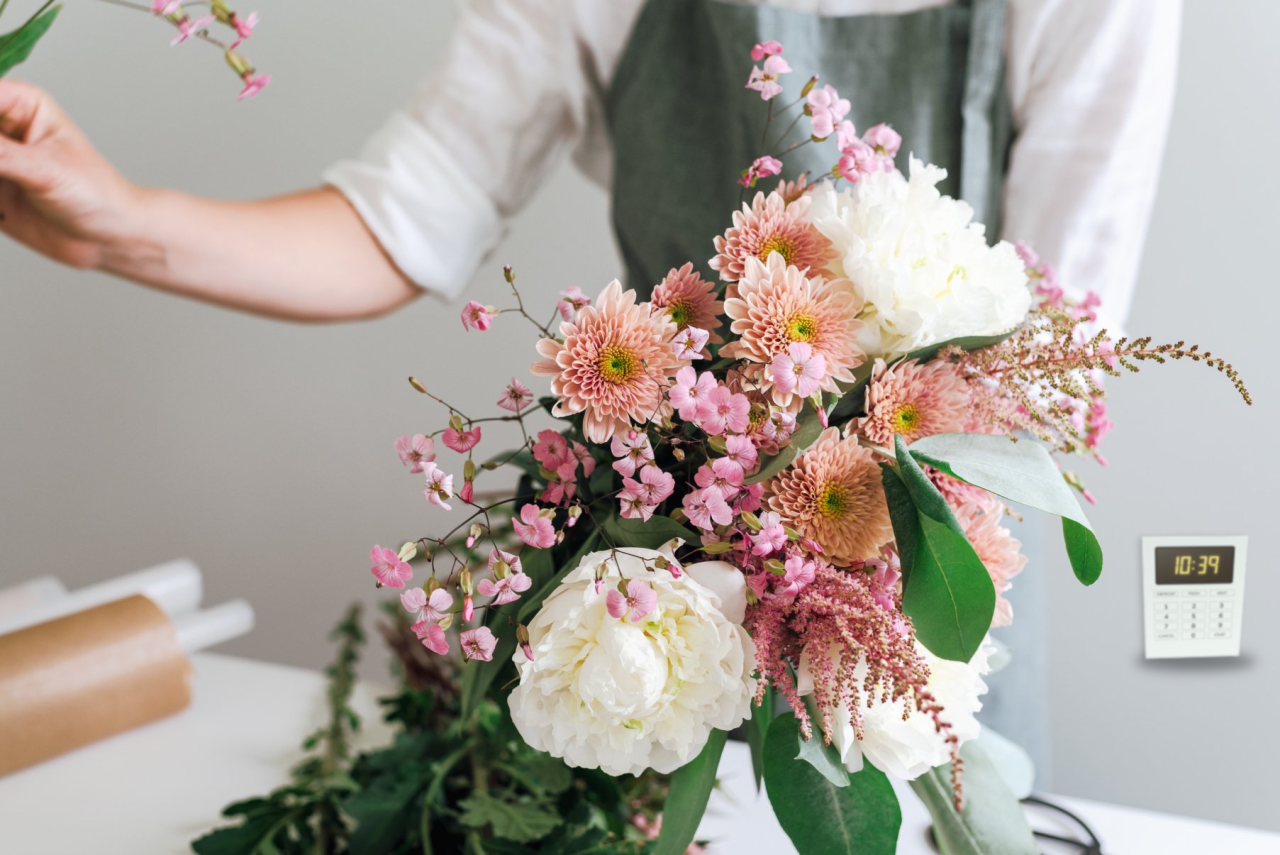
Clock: 10:39
